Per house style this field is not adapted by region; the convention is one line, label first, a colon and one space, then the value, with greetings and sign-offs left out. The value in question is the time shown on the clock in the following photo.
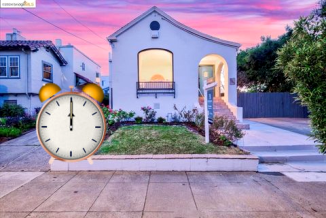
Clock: 12:00
